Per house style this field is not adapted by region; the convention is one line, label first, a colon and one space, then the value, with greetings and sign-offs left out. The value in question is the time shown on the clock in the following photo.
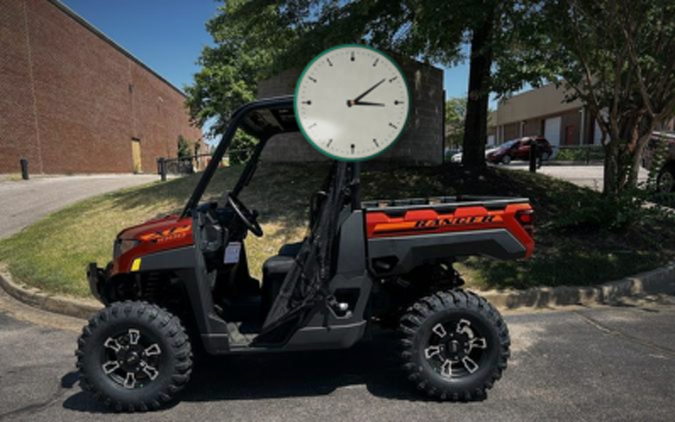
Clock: 3:09
